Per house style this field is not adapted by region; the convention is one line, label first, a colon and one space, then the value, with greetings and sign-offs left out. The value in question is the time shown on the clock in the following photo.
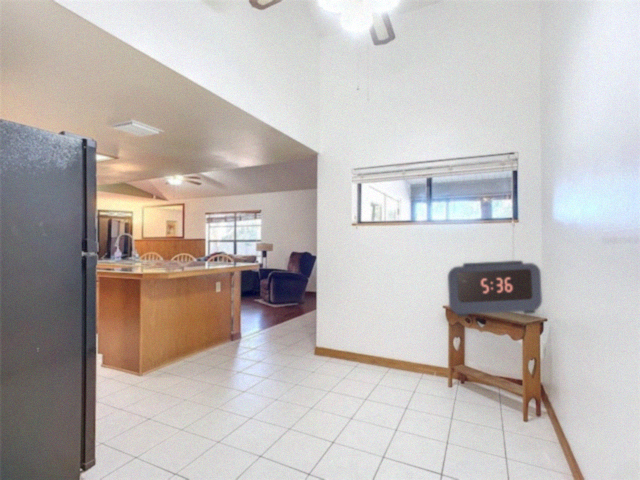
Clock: 5:36
